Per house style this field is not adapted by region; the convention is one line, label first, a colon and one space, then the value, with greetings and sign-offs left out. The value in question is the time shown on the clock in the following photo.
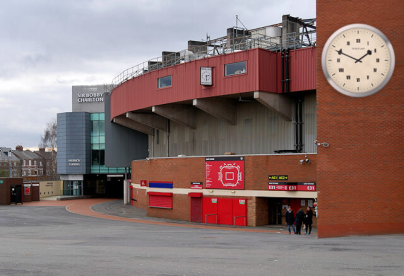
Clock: 1:49
